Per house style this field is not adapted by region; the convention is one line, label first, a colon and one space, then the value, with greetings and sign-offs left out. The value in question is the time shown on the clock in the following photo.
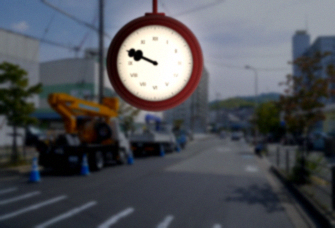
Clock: 9:49
